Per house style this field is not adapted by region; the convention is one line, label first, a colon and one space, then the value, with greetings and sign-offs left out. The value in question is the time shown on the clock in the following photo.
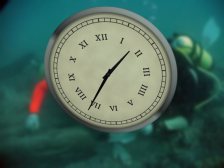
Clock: 1:36
